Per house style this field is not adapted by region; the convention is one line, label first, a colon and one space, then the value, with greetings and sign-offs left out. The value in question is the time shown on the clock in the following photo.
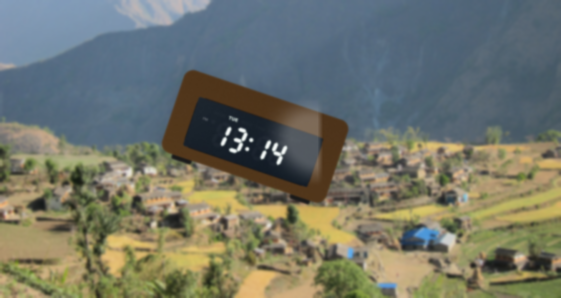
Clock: 13:14
